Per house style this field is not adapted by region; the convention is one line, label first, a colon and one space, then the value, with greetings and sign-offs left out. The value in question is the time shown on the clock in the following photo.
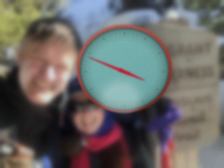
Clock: 3:49
